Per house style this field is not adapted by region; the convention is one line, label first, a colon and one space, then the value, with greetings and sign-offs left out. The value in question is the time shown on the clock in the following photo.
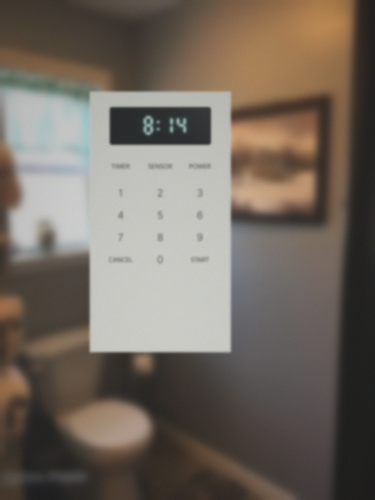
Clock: 8:14
